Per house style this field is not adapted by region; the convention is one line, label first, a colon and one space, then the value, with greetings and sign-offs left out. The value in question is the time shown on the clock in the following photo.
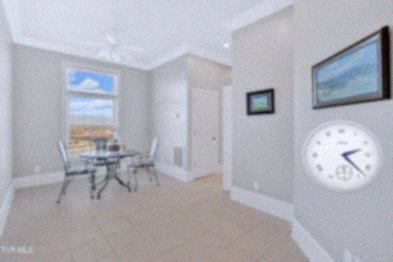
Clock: 2:23
